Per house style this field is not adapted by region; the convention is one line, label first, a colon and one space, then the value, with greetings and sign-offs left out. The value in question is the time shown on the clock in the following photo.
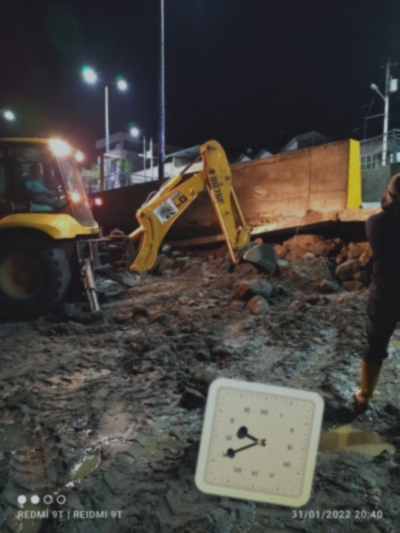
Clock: 9:40
